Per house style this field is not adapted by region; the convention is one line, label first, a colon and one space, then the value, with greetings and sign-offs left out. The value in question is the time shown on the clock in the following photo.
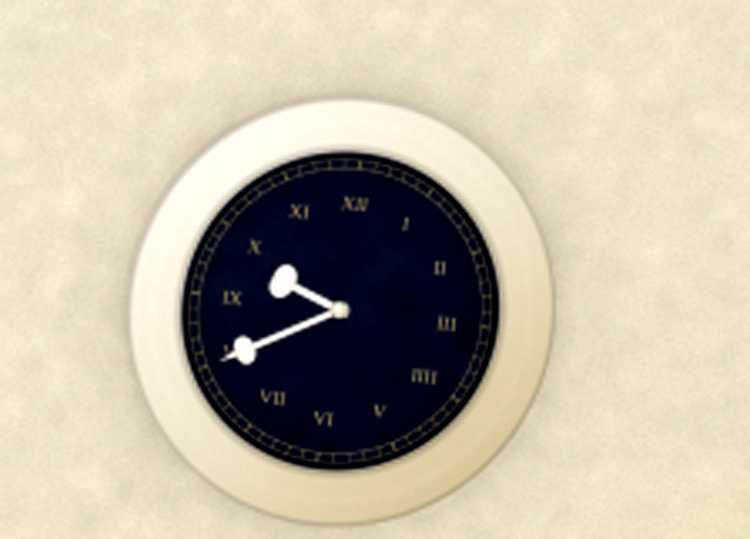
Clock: 9:40
